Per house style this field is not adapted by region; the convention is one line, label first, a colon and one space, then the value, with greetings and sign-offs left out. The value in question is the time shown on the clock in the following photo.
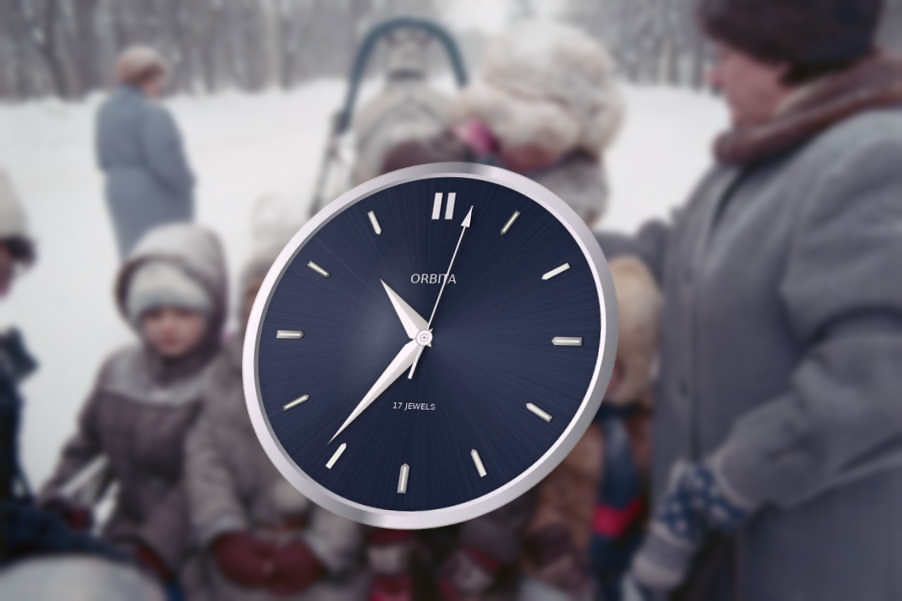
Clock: 10:36:02
